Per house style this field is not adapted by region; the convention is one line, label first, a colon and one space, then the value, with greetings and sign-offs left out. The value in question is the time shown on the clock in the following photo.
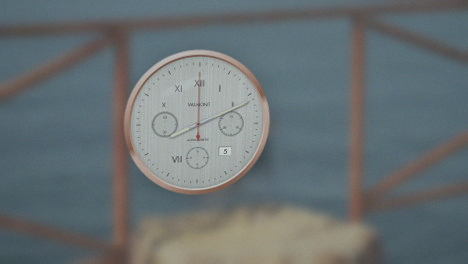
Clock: 8:11
